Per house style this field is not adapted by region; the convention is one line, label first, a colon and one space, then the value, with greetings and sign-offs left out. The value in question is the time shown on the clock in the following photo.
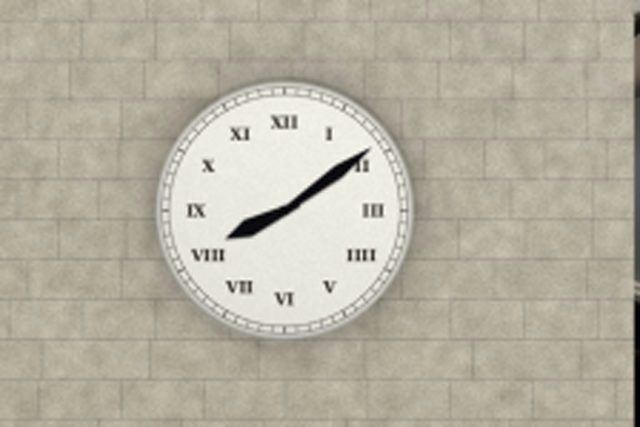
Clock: 8:09
